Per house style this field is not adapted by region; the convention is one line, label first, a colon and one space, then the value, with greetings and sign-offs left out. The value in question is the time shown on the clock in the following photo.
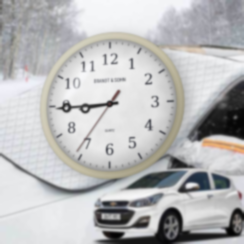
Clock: 8:44:36
